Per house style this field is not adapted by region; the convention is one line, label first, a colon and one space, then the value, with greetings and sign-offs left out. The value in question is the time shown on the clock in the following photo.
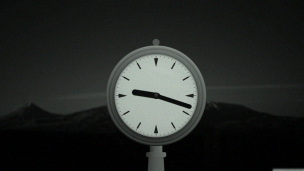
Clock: 9:18
